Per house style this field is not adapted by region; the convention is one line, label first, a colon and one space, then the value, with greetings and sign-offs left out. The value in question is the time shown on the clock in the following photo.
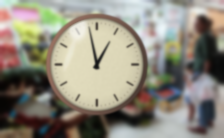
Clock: 12:58
